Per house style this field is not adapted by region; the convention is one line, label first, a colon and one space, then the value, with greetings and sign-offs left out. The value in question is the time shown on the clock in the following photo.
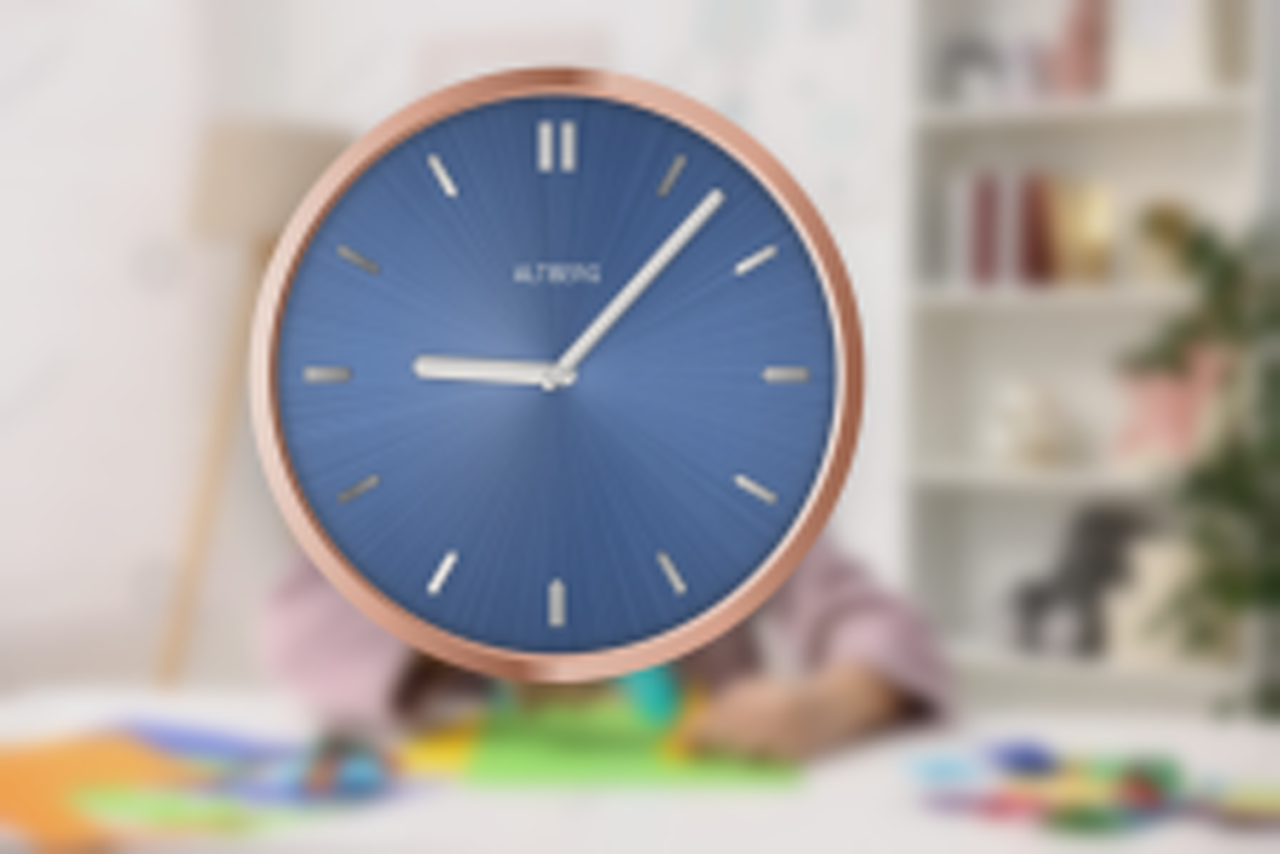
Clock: 9:07
